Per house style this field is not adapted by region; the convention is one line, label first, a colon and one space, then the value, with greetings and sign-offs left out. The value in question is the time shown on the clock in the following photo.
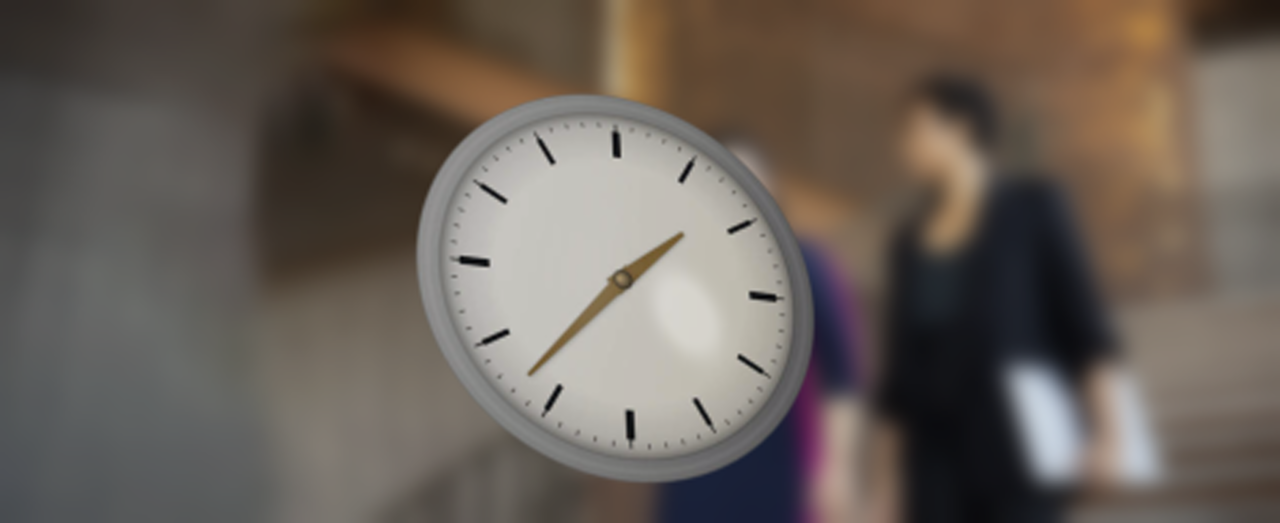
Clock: 1:37
